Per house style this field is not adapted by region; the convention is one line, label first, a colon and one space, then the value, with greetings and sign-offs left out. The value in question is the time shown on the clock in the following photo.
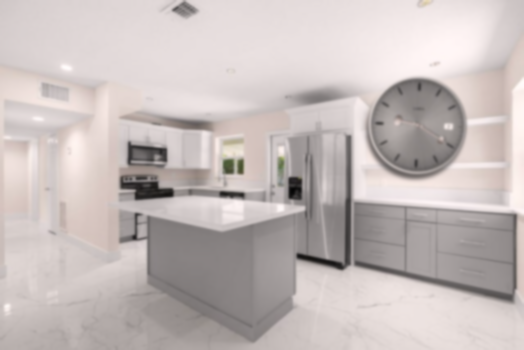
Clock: 9:20
